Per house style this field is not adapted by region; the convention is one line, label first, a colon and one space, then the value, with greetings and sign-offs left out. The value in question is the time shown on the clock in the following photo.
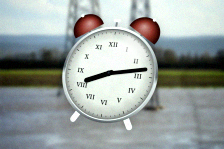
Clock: 8:13
